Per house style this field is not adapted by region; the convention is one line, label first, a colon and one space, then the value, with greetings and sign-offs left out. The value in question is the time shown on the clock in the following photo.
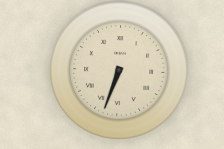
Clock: 6:33
